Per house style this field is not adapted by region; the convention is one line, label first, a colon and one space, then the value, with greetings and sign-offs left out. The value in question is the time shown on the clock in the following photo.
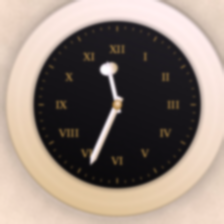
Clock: 11:34
